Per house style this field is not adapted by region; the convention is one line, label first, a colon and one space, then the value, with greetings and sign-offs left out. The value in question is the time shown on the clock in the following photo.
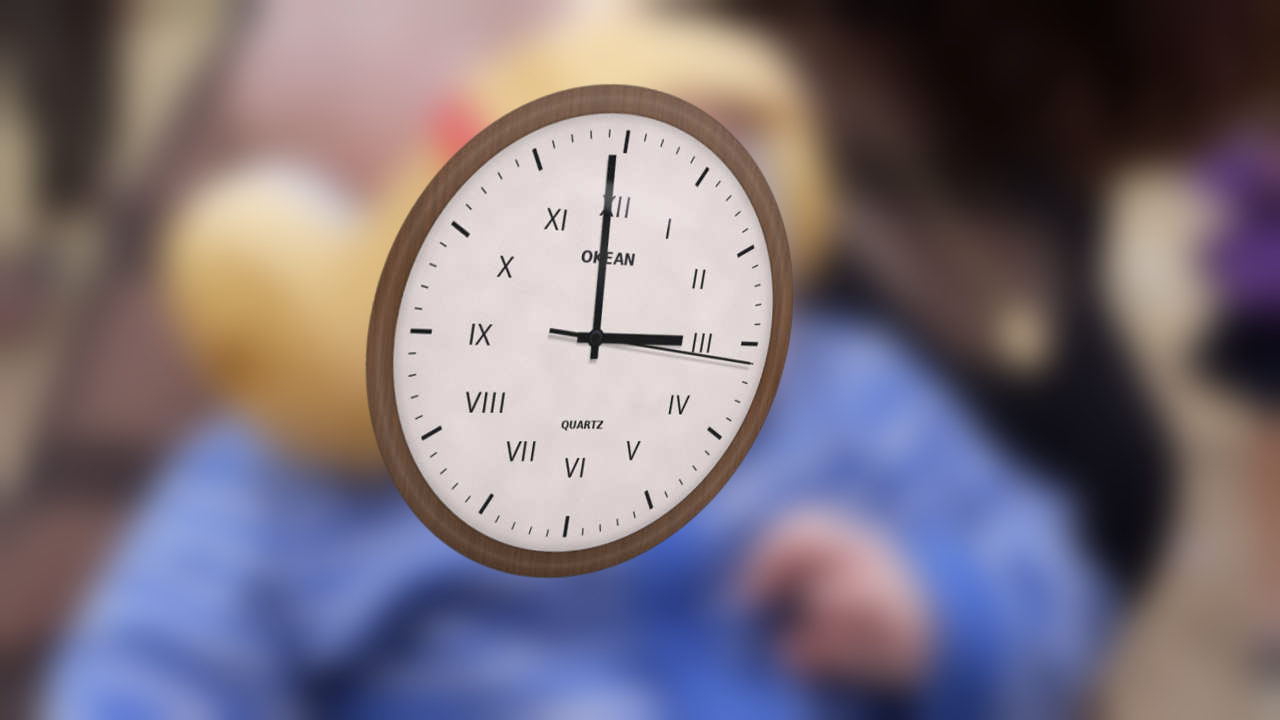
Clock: 2:59:16
